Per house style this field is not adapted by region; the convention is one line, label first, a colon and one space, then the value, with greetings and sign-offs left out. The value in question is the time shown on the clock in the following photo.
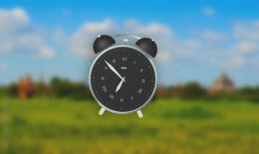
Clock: 6:52
